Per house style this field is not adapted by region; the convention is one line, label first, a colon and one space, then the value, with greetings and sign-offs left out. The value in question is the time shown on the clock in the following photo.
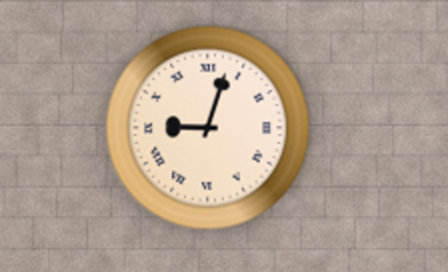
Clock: 9:03
